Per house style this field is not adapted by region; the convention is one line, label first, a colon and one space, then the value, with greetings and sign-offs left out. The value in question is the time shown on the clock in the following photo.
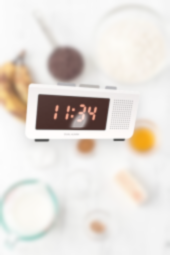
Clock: 11:34
